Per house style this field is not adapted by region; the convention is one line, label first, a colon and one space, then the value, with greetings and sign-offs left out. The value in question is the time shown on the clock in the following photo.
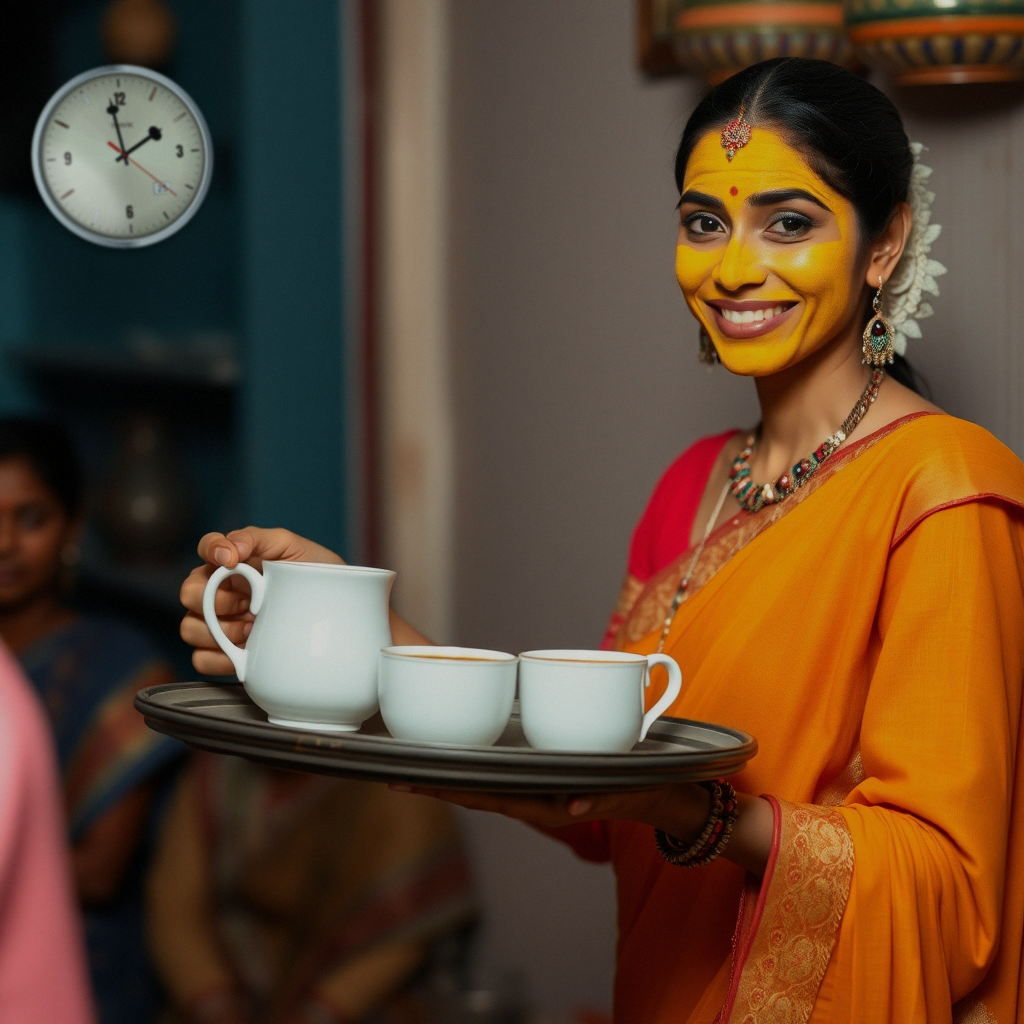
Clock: 1:58:22
